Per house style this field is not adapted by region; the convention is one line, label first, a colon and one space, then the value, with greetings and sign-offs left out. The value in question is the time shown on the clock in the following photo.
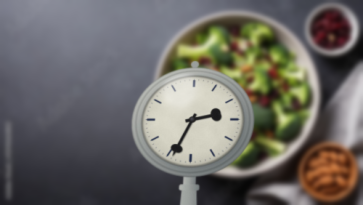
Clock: 2:34
